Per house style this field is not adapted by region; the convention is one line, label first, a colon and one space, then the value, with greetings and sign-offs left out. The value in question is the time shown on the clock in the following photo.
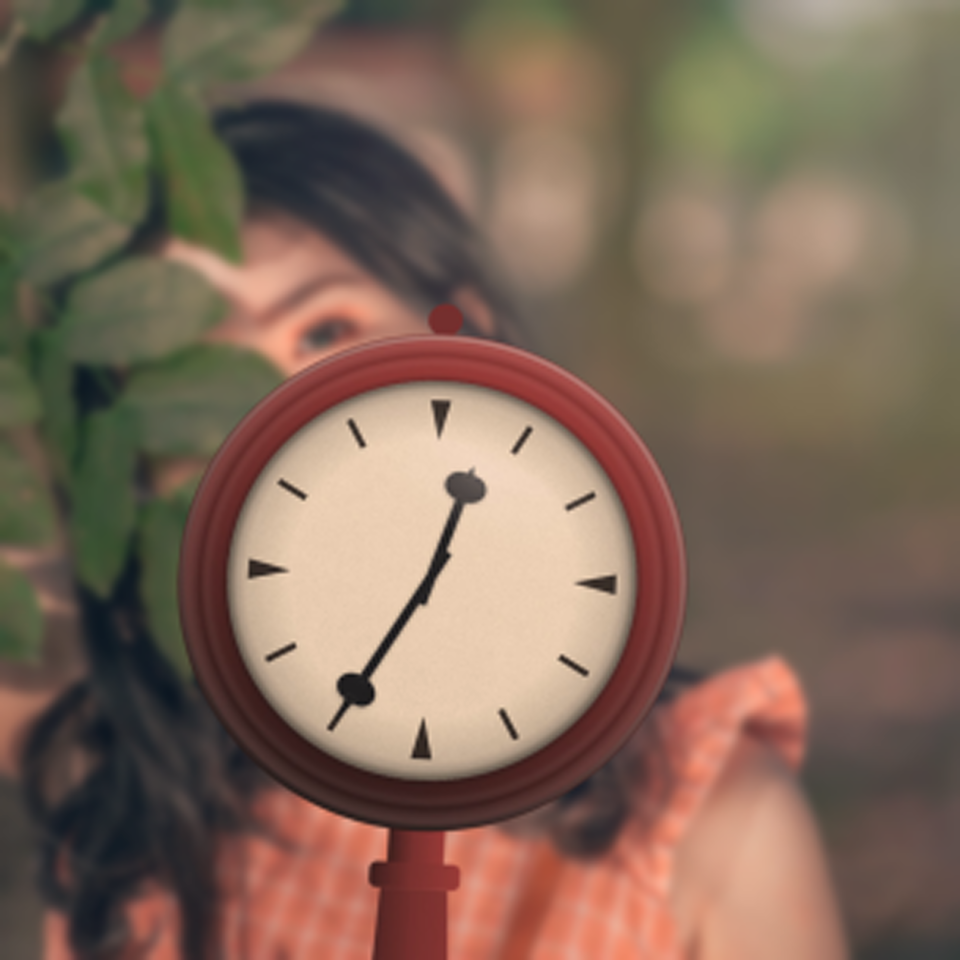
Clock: 12:35
